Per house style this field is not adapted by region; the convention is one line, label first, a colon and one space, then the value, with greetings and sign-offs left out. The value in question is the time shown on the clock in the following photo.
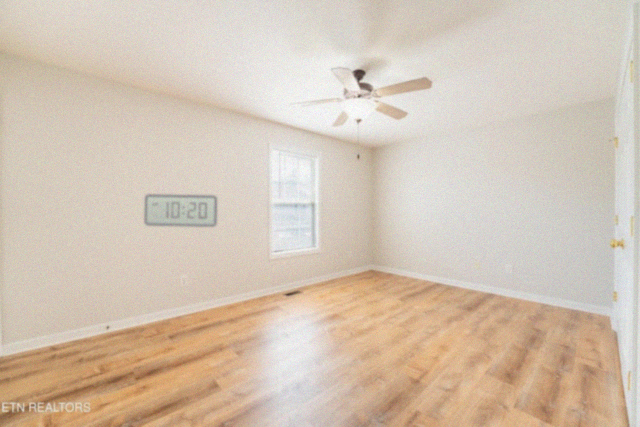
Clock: 10:20
